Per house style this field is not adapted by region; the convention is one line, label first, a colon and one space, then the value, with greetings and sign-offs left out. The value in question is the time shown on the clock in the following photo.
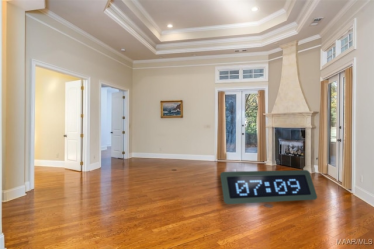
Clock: 7:09
